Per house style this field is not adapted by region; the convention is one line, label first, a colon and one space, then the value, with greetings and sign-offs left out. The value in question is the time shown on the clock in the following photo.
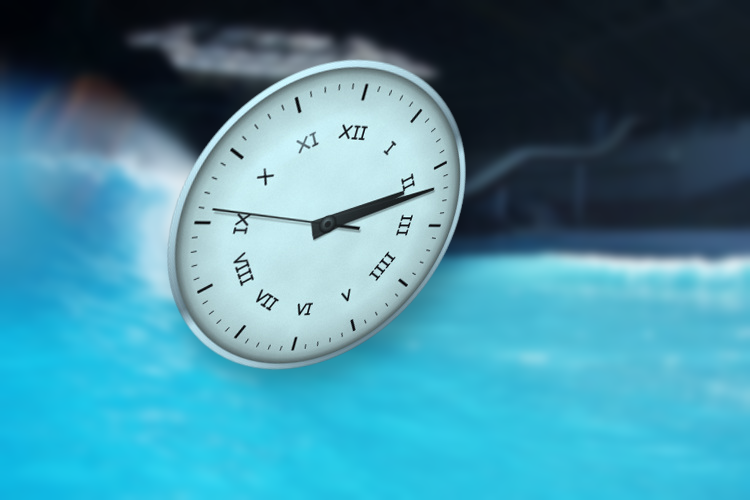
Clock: 2:11:46
